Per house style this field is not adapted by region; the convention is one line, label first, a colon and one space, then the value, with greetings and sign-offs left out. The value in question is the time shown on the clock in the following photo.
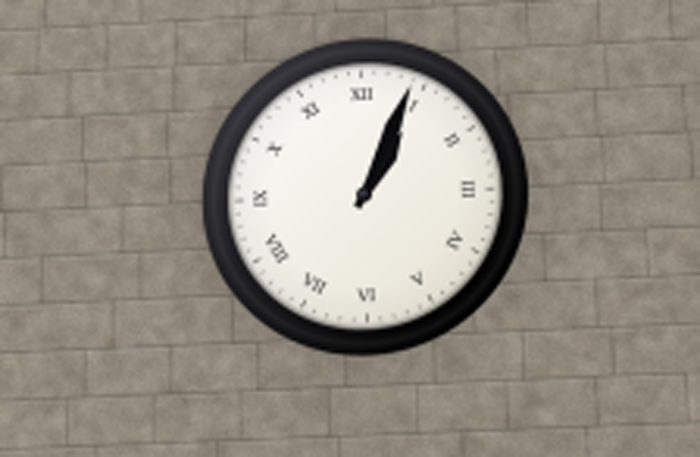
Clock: 1:04
